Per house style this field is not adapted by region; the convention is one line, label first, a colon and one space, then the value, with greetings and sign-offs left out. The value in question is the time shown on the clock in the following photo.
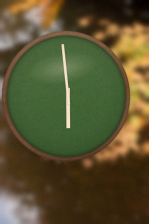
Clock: 5:59
